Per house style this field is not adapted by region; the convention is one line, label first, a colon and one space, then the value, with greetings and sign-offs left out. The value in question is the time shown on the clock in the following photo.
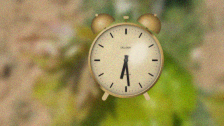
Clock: 6:29
